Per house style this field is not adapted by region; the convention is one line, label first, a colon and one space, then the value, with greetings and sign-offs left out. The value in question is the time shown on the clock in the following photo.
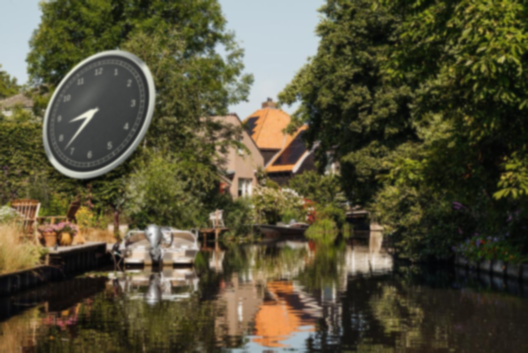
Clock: 8:37
